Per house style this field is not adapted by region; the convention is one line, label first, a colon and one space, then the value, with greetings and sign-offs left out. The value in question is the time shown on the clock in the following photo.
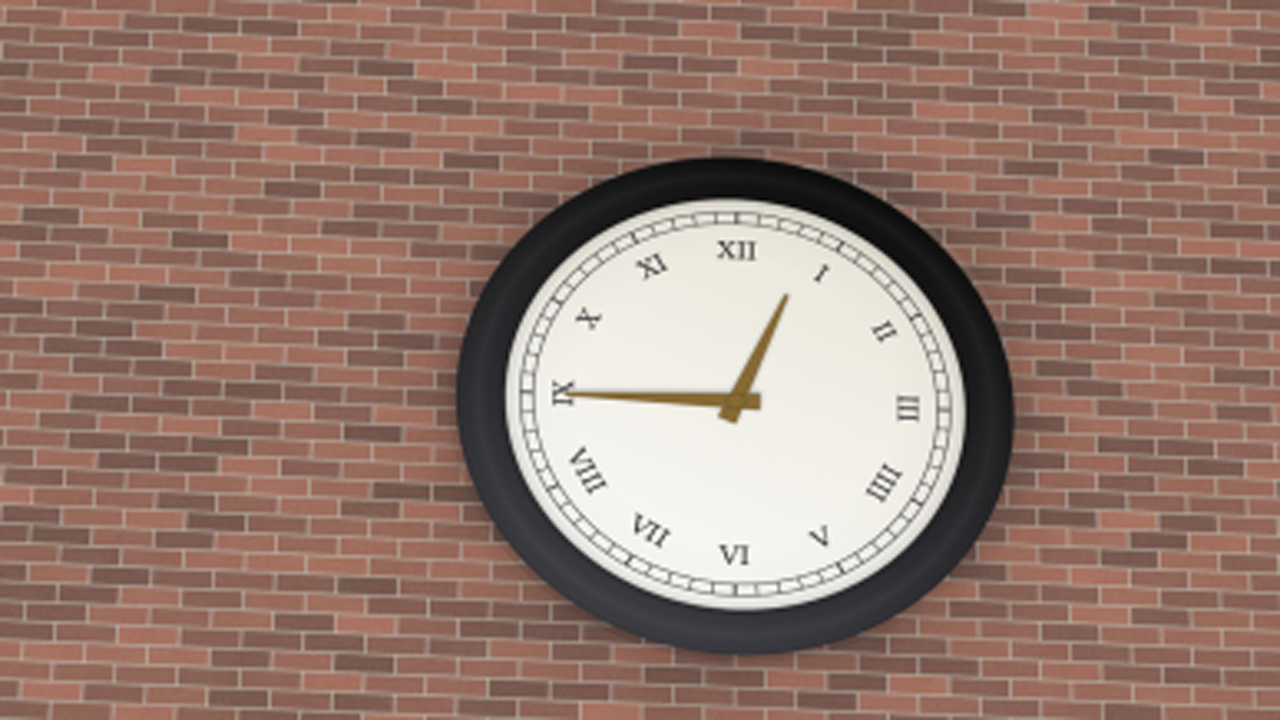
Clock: 12:45
